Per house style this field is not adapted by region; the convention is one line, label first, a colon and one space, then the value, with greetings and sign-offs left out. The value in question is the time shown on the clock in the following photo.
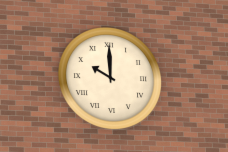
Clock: 10:00
